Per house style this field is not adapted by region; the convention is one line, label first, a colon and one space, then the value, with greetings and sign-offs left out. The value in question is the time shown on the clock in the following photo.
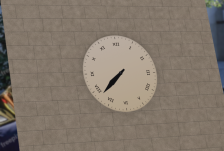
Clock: 7:38
